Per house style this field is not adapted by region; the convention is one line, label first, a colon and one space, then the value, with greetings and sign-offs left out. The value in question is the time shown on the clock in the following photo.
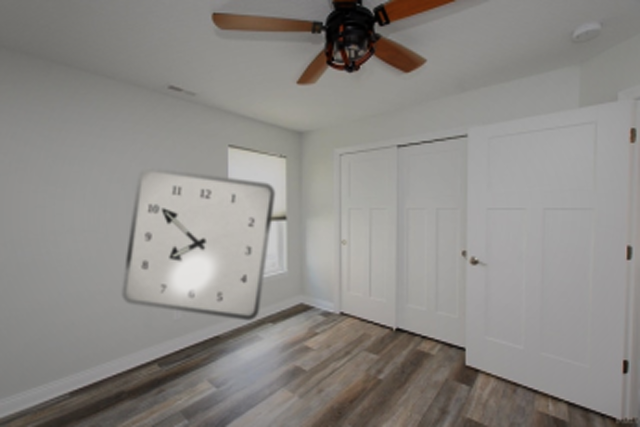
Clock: 7:51
